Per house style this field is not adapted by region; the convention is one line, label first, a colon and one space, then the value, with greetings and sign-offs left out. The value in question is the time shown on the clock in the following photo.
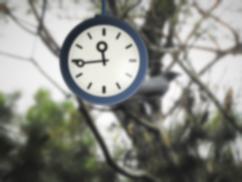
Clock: 11:44
